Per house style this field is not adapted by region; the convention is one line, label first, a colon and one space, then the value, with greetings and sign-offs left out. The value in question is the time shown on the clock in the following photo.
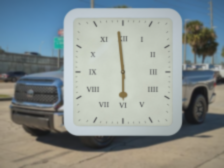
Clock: 5:59
